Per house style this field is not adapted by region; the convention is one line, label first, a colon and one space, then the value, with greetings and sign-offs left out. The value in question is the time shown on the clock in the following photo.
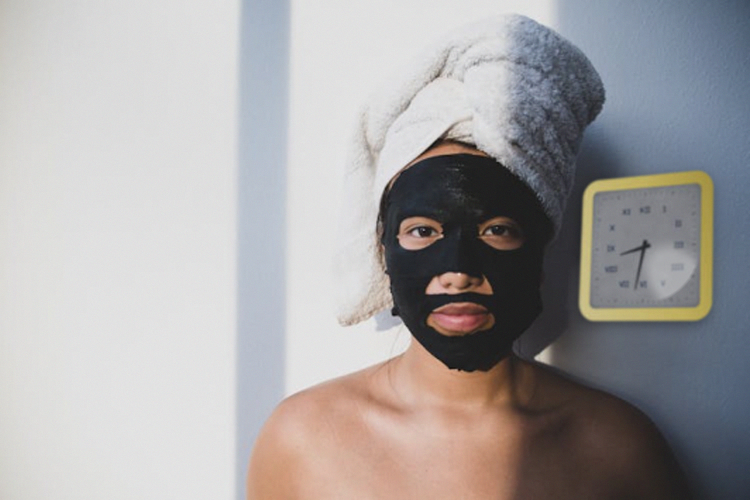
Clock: 8:32
